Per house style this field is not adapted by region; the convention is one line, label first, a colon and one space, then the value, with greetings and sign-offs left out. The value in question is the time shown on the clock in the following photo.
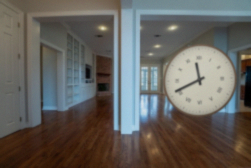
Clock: 11:41
